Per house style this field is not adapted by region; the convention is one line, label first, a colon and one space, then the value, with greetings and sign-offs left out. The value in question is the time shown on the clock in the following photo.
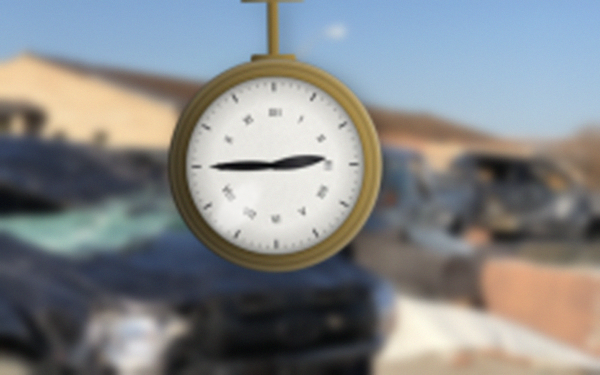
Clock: 2:45
